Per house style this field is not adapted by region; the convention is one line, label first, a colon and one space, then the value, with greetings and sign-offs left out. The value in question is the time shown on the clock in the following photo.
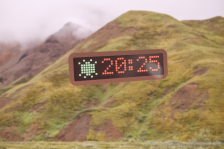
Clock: 20:25
